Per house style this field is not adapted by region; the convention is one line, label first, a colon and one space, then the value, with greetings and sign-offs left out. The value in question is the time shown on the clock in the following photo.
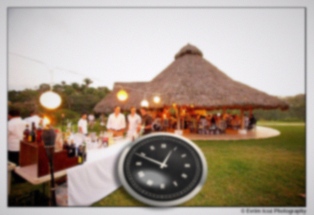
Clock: 12:49
